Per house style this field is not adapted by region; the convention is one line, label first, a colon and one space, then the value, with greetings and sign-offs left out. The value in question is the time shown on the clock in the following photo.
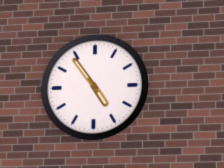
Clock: 4:54
